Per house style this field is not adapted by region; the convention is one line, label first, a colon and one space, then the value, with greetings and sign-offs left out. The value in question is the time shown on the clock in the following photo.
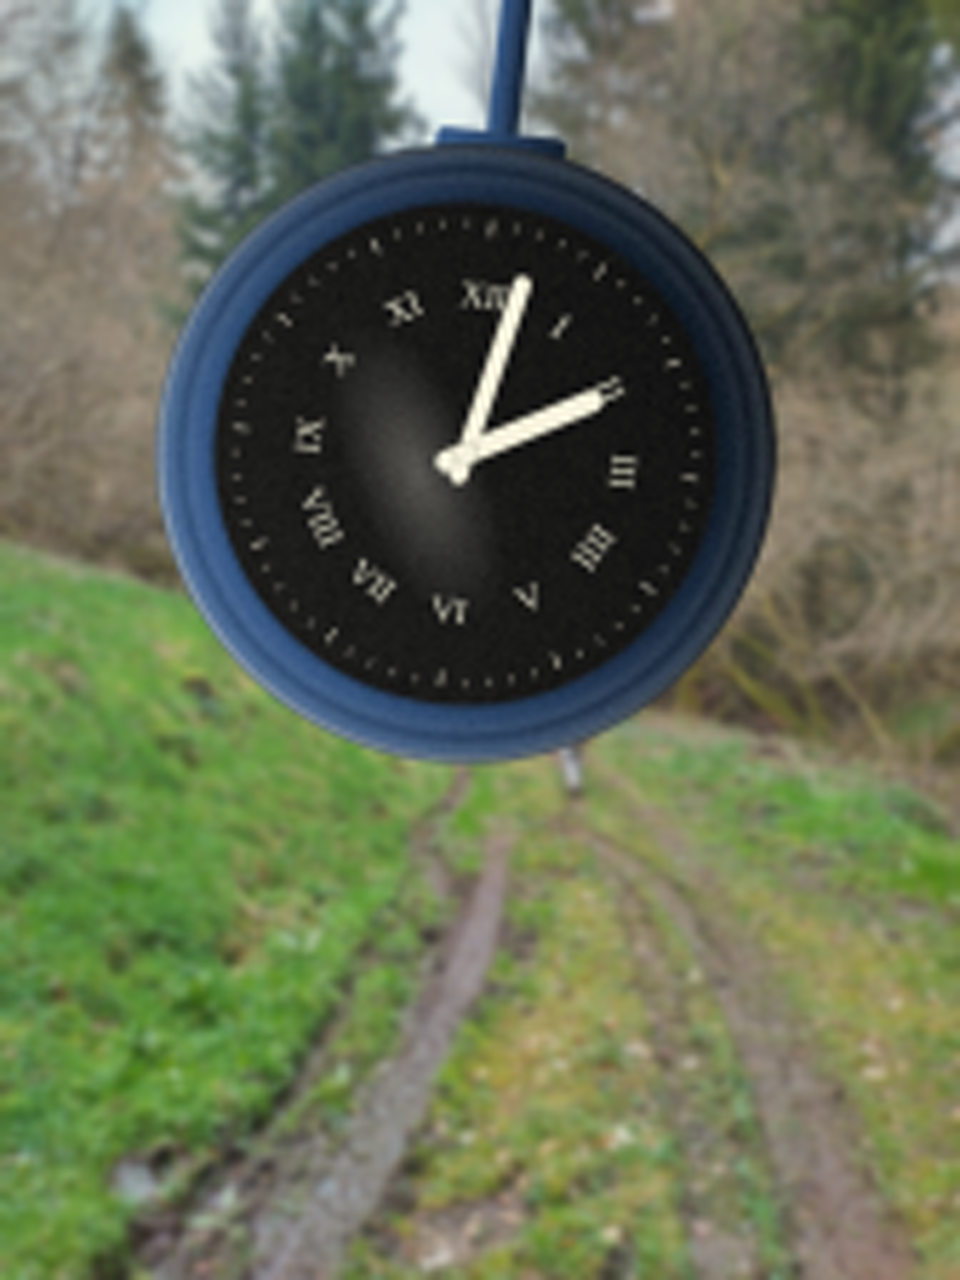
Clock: 2:02
